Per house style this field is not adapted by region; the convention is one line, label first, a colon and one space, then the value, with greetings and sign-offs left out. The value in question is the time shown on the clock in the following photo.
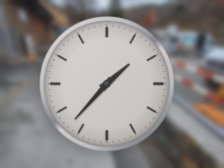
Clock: 1:37
